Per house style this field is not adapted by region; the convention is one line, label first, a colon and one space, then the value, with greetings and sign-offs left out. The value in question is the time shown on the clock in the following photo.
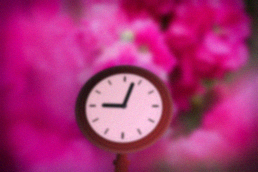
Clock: 9:03
